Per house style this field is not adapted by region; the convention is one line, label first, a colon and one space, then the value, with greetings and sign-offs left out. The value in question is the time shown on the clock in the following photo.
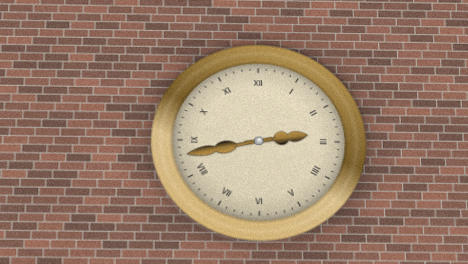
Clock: 2:43
